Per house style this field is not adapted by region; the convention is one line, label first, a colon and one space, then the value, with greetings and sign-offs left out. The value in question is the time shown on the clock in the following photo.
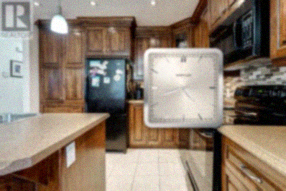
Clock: 4:42
